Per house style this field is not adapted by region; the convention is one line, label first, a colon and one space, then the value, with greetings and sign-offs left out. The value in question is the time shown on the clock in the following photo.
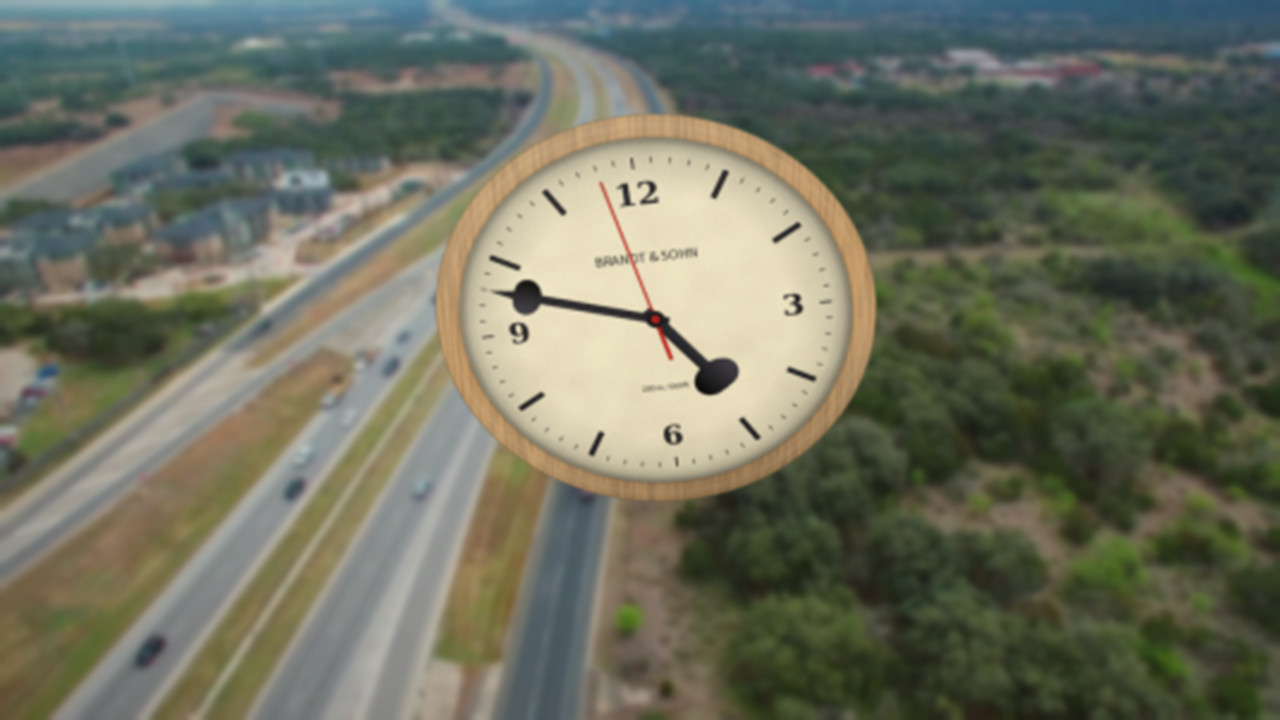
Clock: 4:47:58
